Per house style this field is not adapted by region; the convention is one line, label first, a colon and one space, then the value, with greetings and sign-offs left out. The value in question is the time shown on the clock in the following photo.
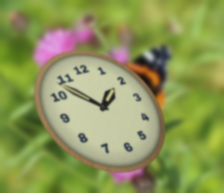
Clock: 1:53
